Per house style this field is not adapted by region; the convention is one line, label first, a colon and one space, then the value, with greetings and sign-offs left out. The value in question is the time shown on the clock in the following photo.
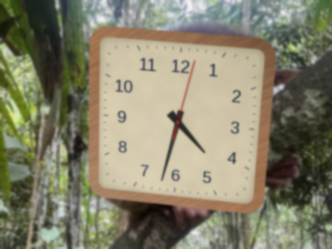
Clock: 4:32:02
